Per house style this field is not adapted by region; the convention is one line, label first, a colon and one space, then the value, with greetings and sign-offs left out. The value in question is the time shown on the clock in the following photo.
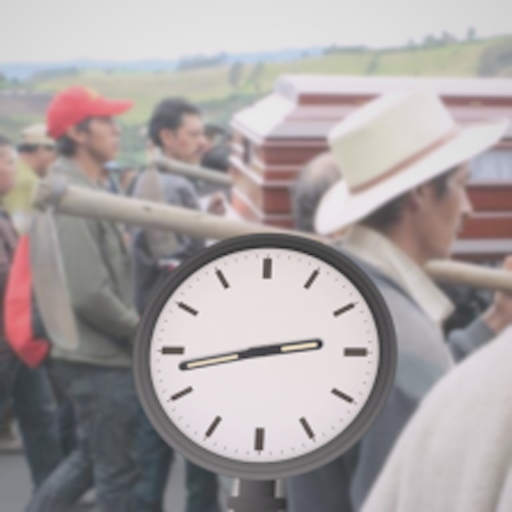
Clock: 2:43
